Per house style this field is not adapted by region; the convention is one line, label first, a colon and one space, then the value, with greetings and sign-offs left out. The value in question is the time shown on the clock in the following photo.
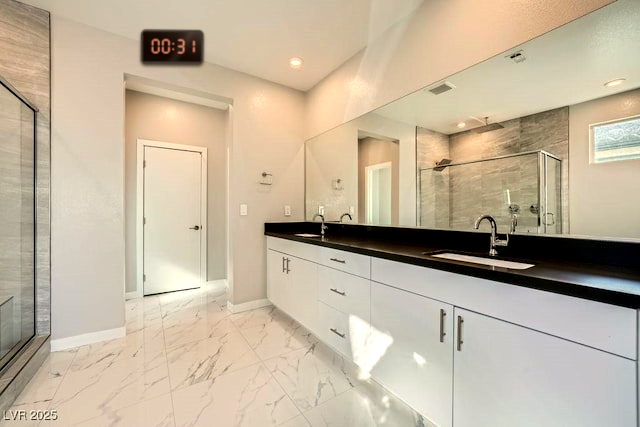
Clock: 0:31
